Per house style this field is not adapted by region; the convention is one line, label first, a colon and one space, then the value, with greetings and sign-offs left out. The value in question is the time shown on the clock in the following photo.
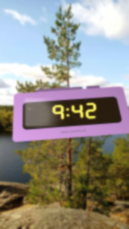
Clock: 9:42
